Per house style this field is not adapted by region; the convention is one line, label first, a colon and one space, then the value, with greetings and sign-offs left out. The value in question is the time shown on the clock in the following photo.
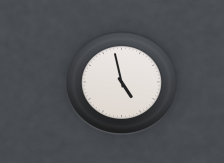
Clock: 4:58
